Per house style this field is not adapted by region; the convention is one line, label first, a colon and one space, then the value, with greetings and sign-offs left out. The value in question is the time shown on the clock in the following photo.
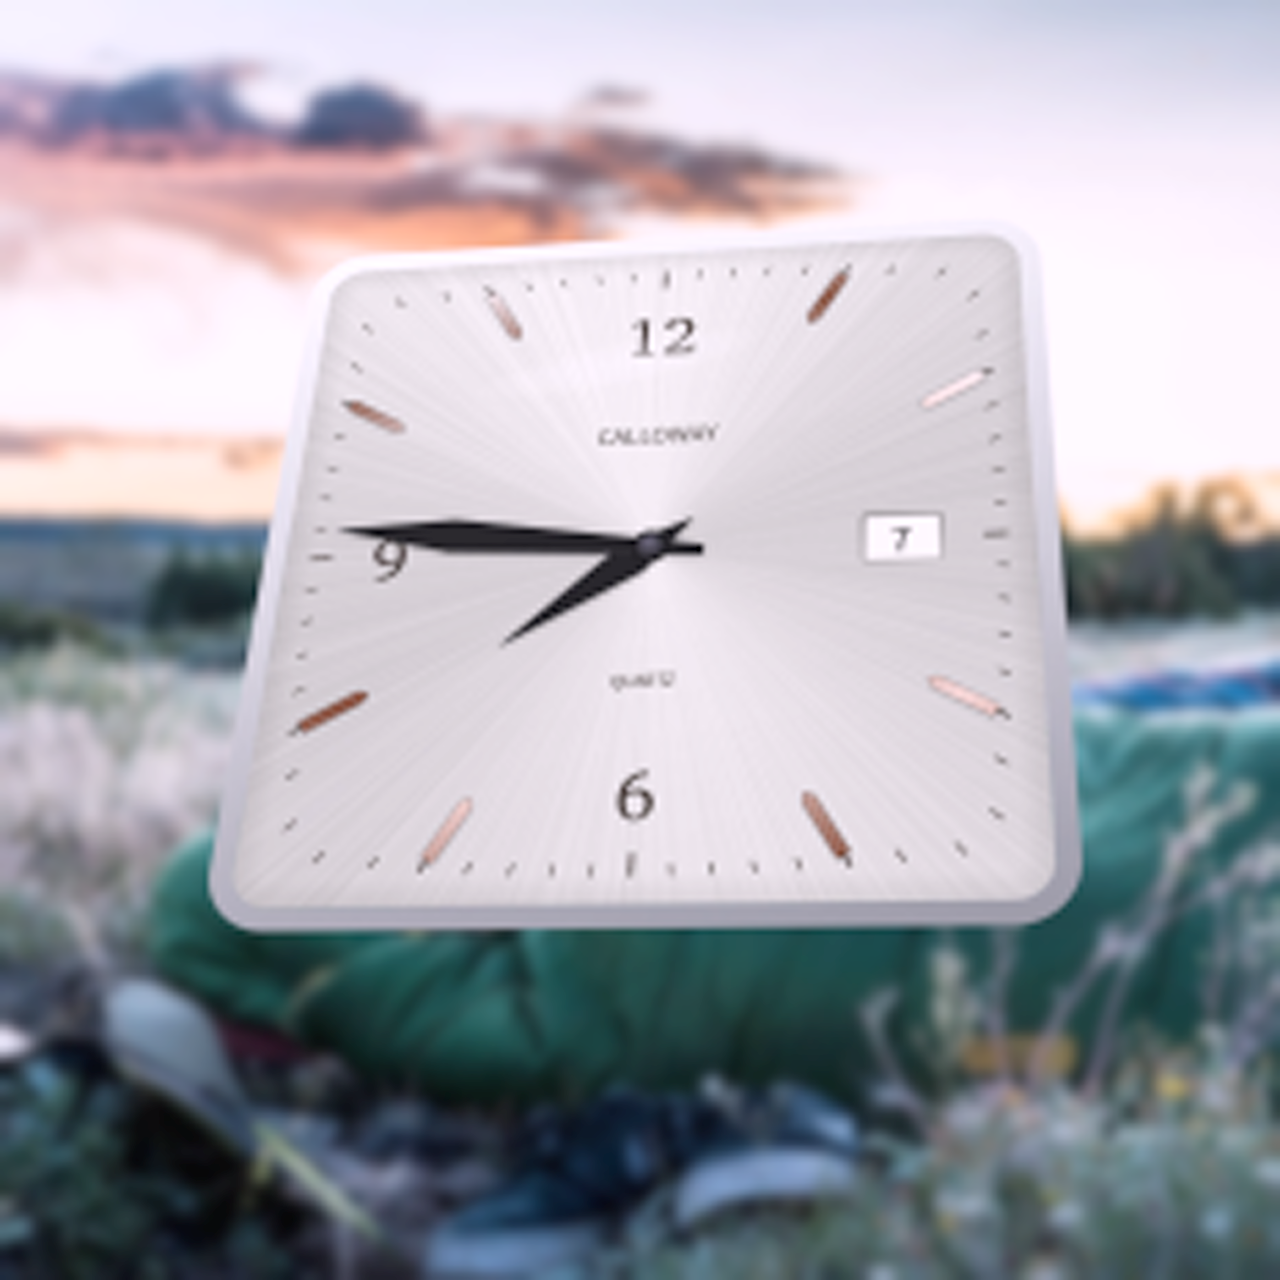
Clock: 7:46
